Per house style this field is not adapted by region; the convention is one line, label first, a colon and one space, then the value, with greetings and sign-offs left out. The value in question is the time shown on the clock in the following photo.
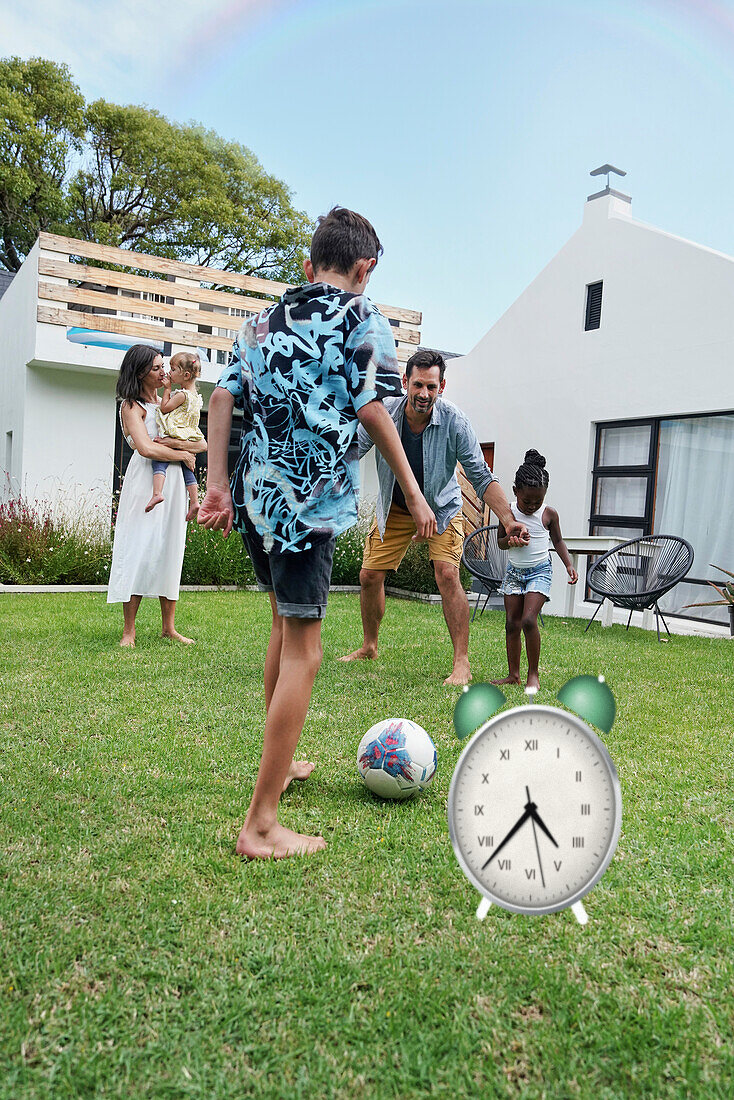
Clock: 4:37:28
